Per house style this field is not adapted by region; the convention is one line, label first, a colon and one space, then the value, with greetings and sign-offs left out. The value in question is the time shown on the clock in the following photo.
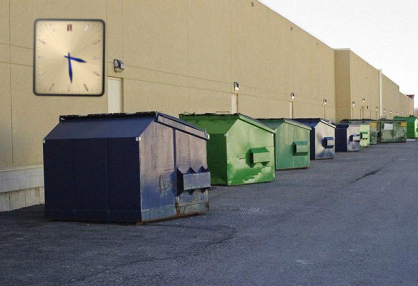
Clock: 3:29
